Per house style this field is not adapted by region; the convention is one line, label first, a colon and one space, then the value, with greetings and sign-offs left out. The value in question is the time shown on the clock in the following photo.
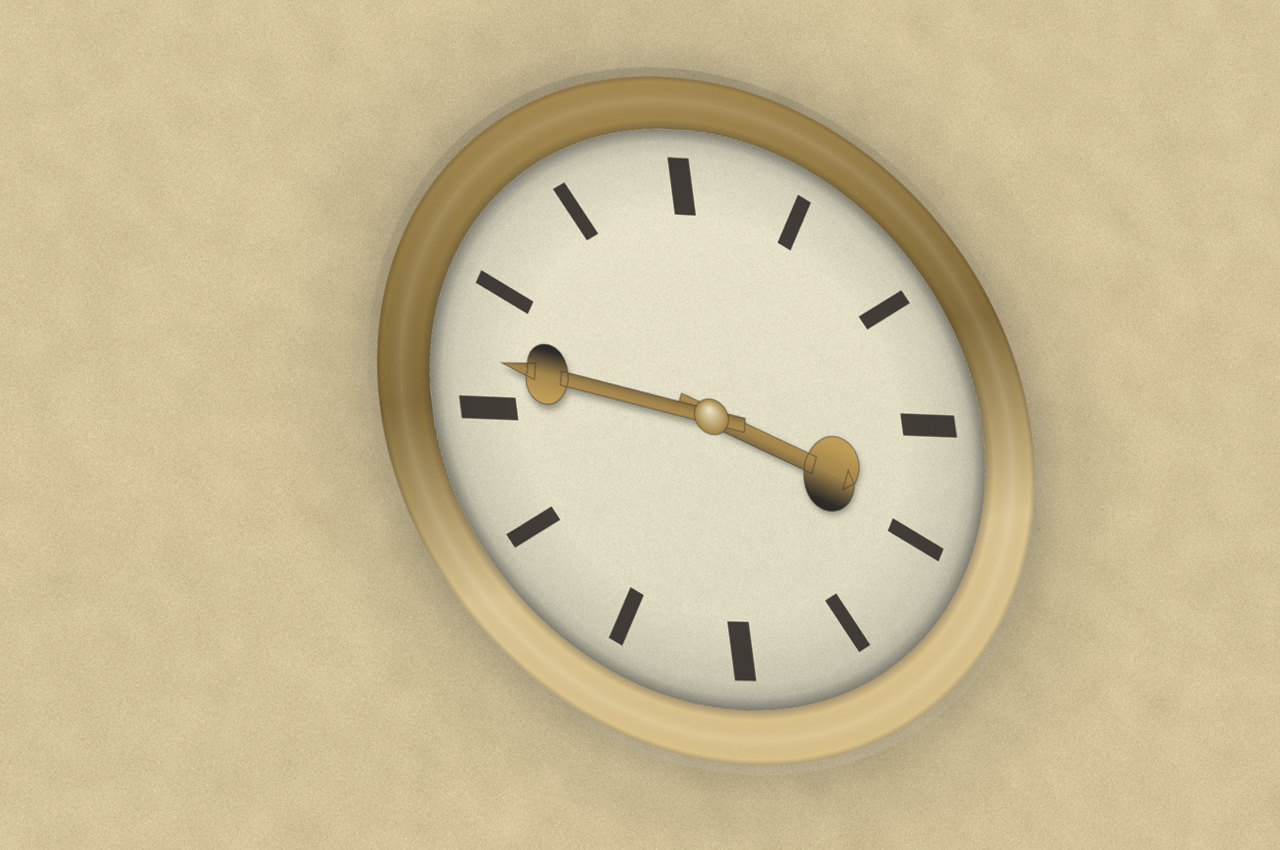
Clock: 3:47
